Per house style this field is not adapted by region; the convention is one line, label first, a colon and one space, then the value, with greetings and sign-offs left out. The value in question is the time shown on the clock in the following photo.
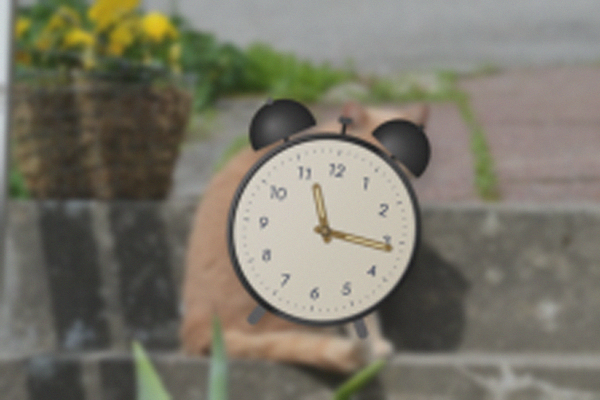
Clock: 11:16
